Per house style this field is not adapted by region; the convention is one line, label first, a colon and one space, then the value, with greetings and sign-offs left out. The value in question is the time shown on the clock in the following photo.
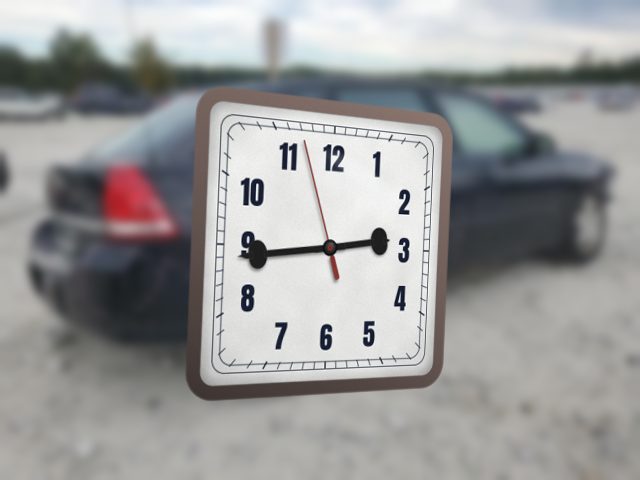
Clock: 2:43:57
